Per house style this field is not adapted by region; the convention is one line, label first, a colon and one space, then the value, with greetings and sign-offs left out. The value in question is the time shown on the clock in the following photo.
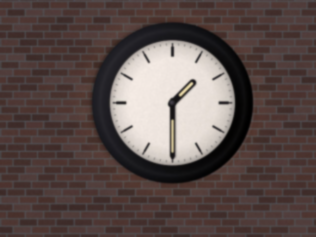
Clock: 1:30
